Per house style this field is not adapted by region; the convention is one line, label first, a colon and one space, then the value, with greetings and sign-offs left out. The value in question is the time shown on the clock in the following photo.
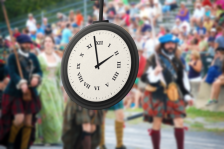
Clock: 1:58
